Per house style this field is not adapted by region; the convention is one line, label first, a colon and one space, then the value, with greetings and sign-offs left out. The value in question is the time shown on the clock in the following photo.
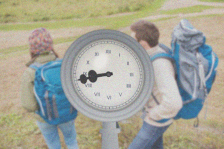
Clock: 8:43
